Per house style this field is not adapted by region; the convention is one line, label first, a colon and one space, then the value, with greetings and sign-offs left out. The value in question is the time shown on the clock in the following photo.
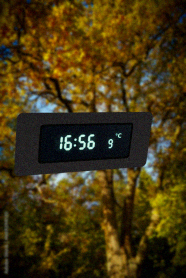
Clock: 16:56
